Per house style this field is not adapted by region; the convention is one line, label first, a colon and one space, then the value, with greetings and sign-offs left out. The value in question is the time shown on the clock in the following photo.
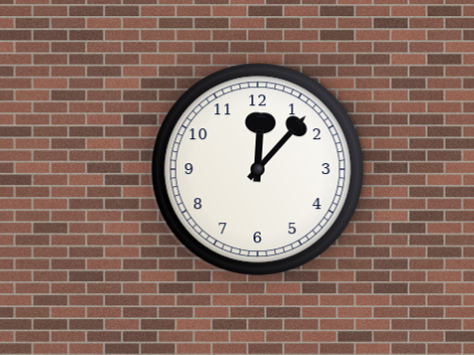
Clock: 12:07
